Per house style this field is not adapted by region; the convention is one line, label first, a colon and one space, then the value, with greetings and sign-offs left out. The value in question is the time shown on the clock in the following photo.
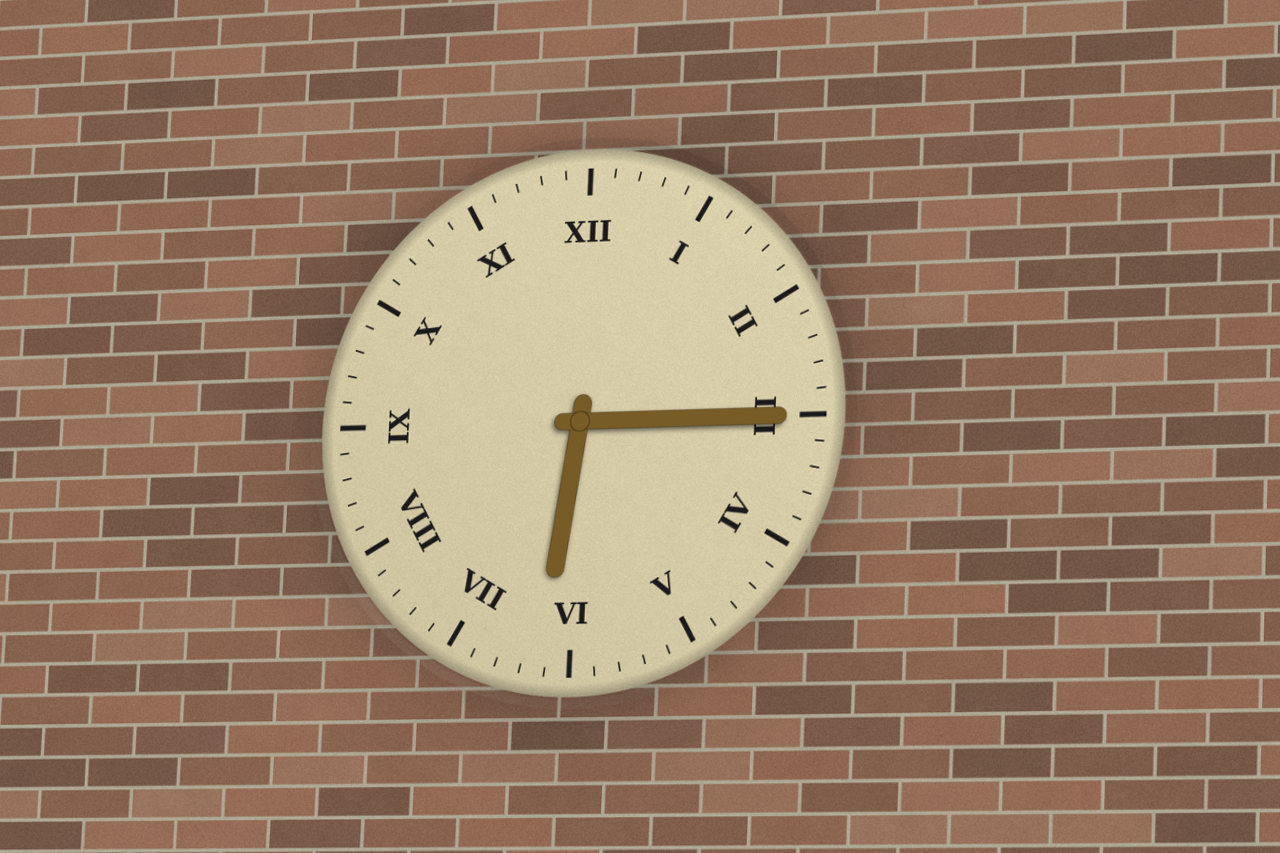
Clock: 6:15
